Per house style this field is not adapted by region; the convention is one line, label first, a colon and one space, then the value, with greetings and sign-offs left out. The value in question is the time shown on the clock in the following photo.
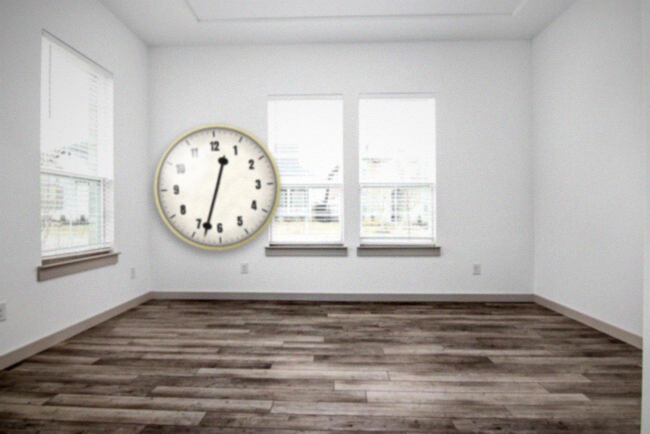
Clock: 12:33
